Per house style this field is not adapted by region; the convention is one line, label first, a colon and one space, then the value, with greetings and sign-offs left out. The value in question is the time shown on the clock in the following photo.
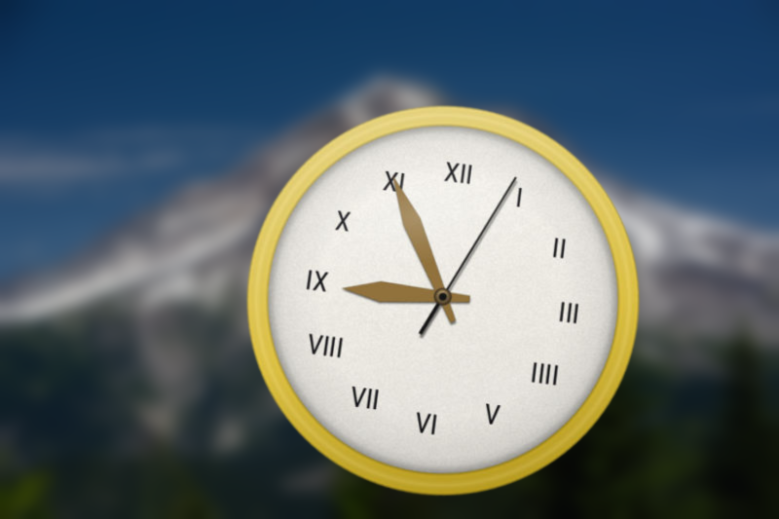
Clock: 8:55:04
